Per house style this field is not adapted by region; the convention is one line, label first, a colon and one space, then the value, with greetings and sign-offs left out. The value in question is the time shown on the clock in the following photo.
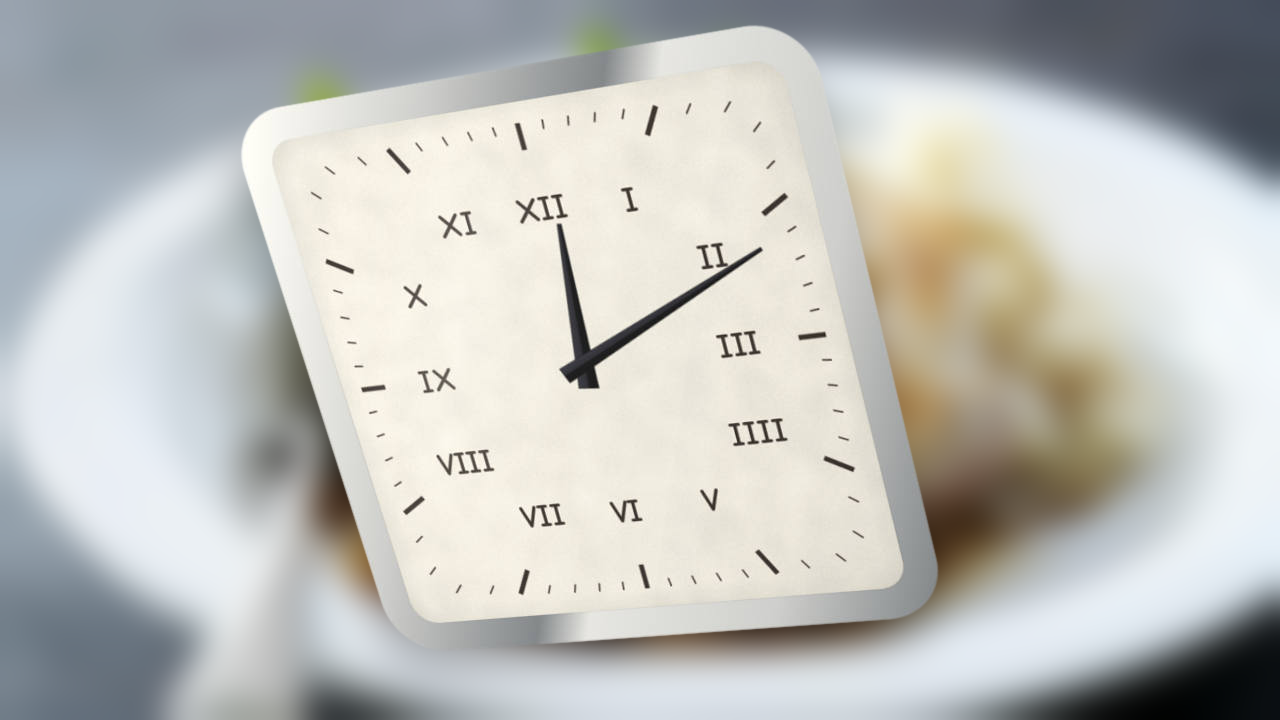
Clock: 12:11
